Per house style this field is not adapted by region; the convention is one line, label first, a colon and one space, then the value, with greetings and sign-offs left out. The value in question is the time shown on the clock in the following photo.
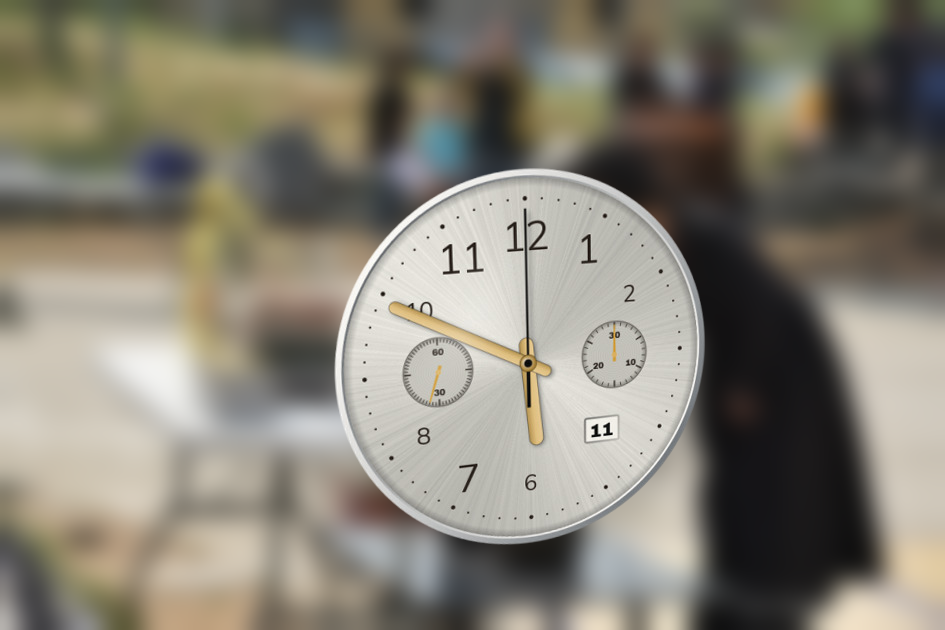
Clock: 5:49:33
